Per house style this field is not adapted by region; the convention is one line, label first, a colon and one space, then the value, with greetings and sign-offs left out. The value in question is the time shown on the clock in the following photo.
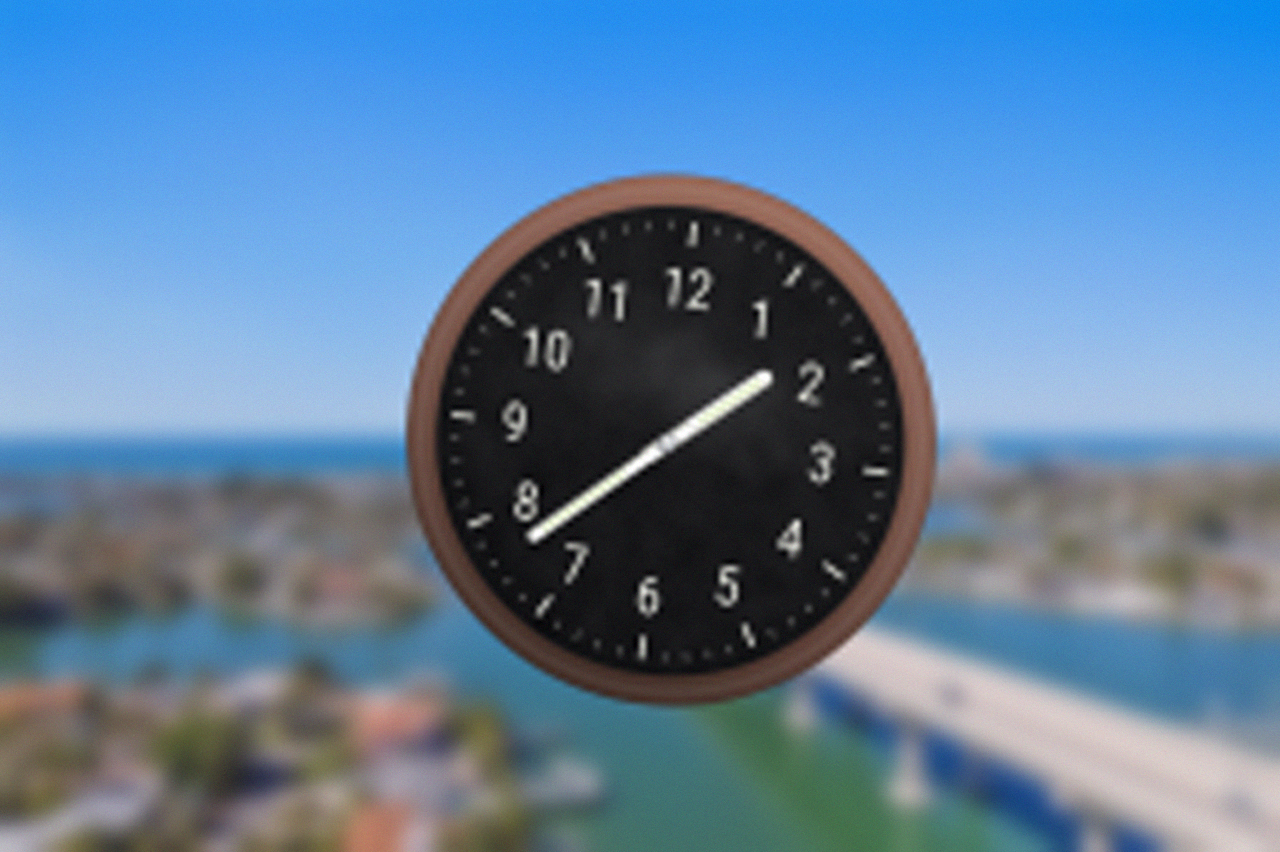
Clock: 1:38
